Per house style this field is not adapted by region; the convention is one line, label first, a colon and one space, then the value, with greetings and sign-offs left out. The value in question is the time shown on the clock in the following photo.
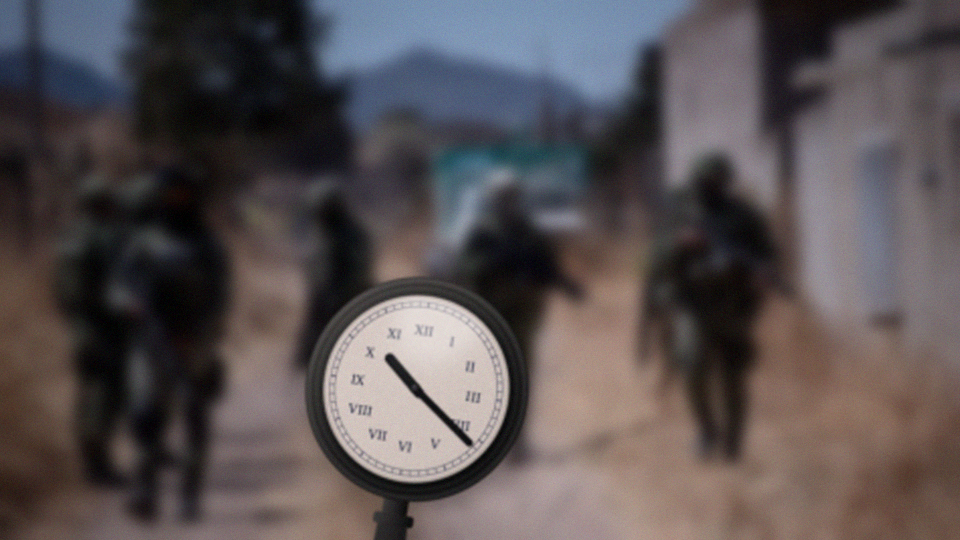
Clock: 10:21
